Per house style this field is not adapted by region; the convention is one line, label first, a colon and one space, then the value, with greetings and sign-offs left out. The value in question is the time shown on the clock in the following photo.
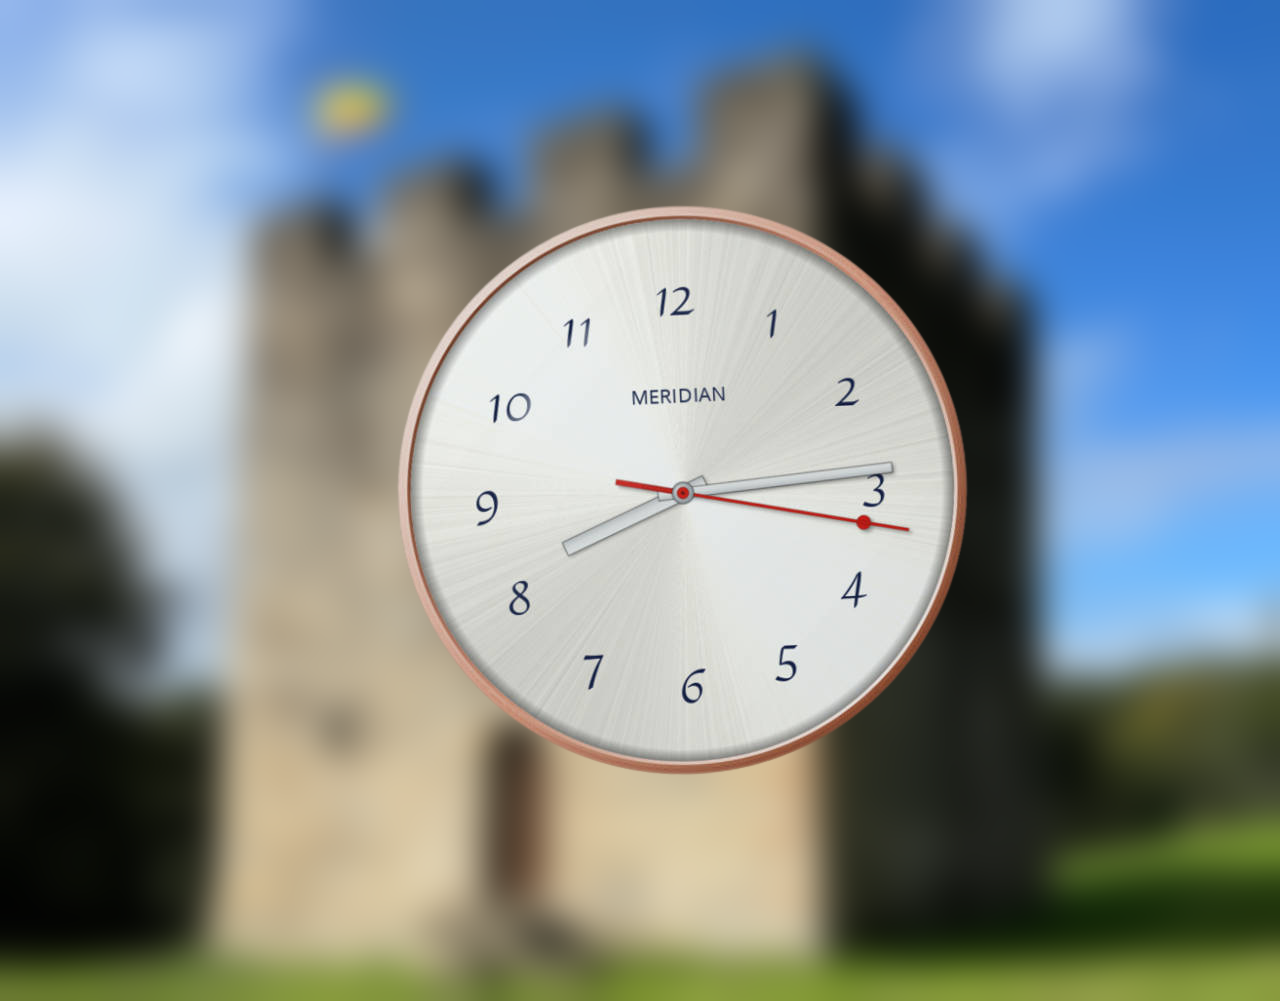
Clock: 8:14:17
